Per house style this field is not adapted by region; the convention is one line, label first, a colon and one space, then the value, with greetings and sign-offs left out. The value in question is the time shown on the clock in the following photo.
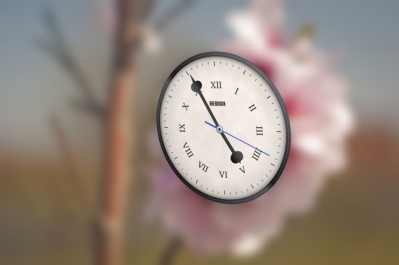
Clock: 4:55:19
